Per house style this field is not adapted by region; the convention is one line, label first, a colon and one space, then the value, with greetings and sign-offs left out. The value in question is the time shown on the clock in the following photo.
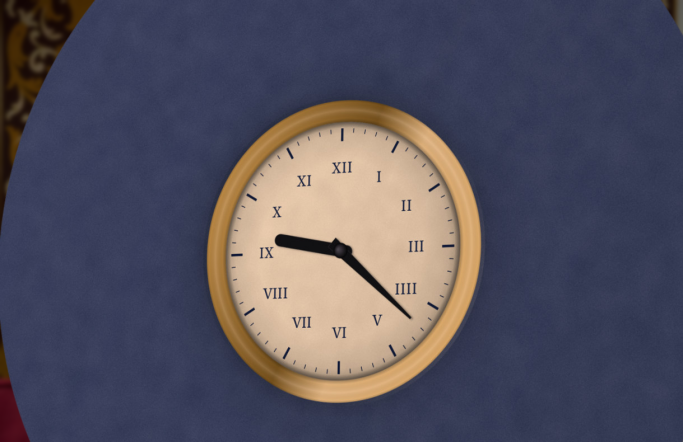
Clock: 9:22
